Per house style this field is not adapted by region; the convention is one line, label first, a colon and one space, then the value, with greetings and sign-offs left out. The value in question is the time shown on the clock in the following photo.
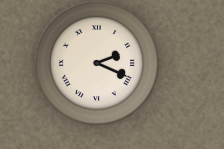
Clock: 2:19
